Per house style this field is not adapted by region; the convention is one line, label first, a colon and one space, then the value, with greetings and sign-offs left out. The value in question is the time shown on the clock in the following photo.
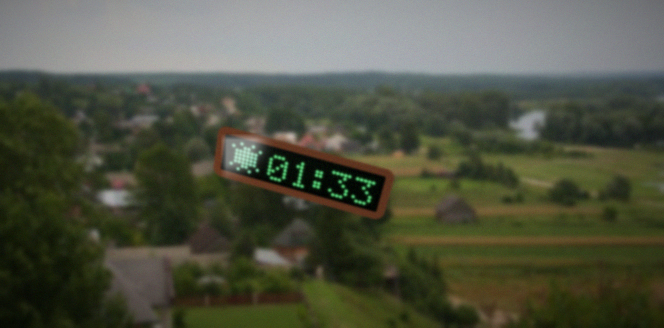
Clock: 1:33
